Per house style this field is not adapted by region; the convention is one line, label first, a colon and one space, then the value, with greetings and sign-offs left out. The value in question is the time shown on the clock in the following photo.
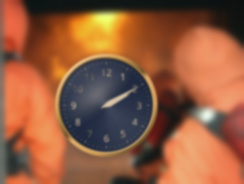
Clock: 2:10
